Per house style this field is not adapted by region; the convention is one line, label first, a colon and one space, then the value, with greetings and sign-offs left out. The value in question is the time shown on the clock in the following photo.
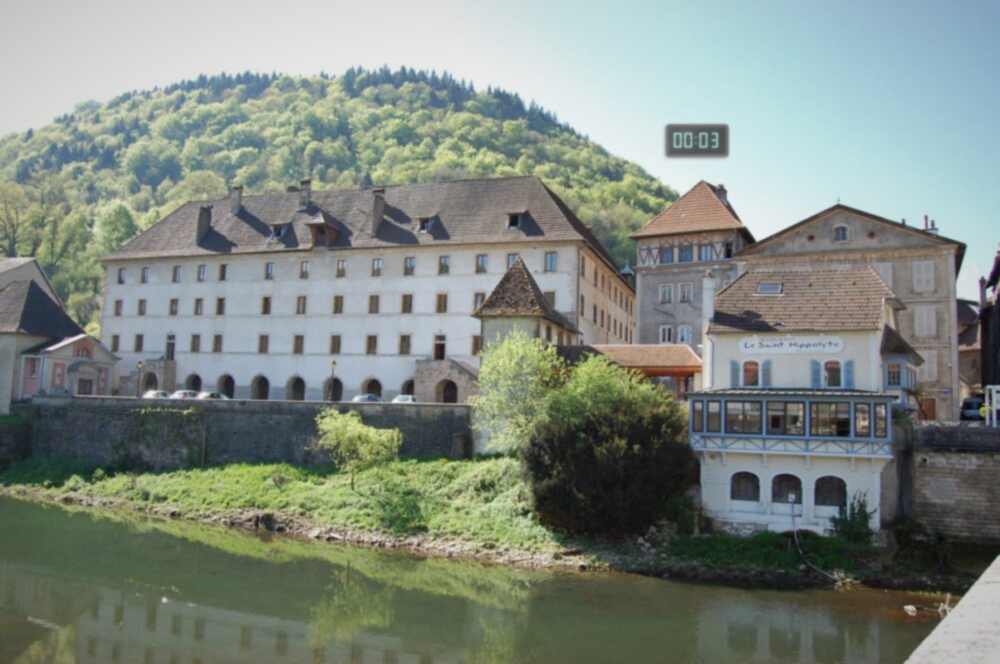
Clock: 0:03
